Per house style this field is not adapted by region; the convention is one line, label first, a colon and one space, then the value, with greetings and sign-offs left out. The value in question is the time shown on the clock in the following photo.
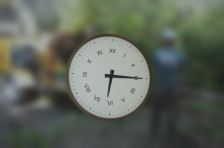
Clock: 6:15
